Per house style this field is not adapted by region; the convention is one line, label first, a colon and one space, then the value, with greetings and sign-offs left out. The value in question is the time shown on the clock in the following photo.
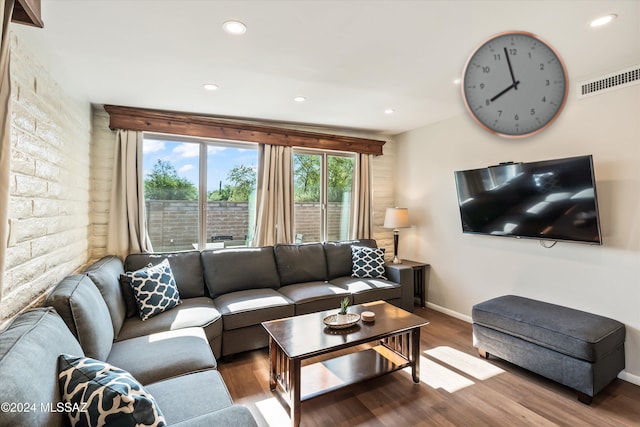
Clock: 7:58
